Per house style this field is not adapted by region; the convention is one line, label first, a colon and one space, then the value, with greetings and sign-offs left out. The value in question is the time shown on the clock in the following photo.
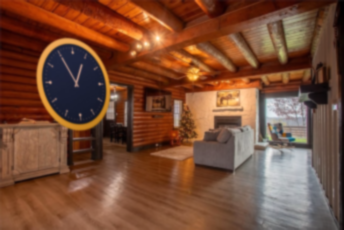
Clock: 12:55
